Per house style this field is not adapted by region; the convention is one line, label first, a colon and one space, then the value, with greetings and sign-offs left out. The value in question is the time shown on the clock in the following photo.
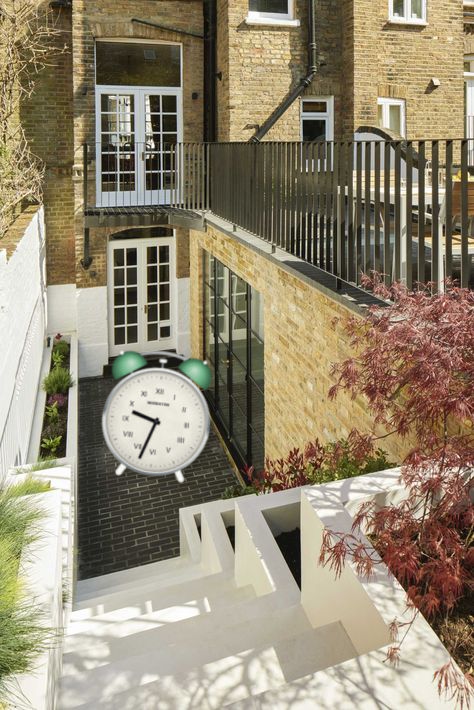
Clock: 9:33
